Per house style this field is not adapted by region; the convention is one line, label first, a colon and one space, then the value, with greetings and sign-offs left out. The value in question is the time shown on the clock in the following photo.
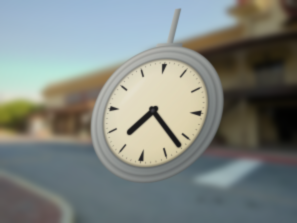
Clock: 7:22
